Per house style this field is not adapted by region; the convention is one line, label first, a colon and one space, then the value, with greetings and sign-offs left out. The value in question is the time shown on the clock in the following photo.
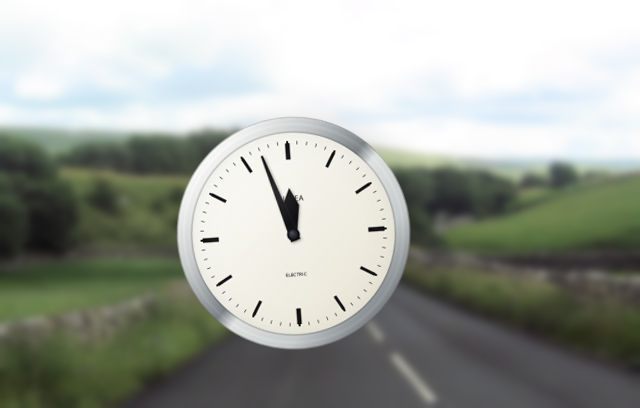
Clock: 11:57
